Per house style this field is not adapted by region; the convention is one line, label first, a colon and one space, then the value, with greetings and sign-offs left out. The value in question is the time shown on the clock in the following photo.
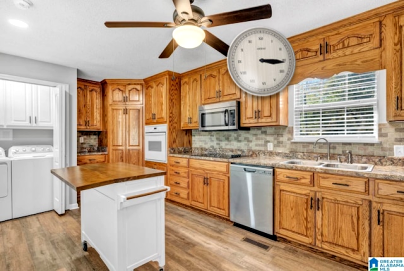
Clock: 3:16
